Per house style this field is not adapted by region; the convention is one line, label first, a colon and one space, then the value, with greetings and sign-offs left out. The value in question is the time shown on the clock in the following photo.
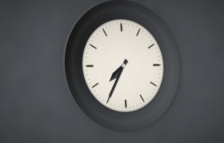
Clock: 7:35
